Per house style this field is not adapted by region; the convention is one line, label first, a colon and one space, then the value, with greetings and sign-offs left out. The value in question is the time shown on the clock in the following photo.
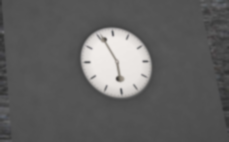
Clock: 5:56
